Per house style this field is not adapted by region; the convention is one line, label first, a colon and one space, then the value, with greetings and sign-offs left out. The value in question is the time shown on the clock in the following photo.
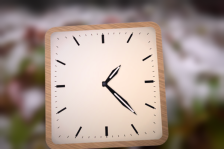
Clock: 1:23
